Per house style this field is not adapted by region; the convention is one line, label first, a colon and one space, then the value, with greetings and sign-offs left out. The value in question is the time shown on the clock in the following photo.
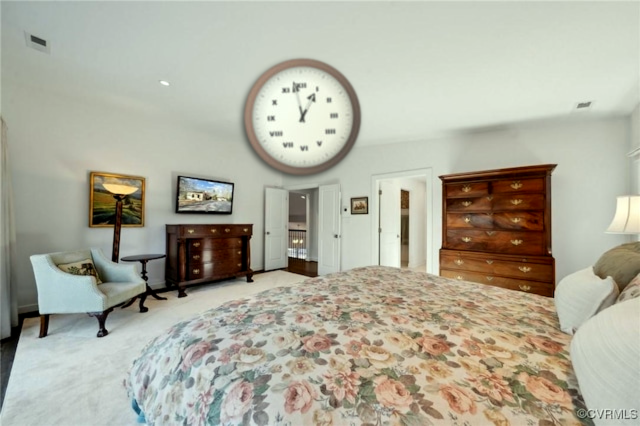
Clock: 12:58
